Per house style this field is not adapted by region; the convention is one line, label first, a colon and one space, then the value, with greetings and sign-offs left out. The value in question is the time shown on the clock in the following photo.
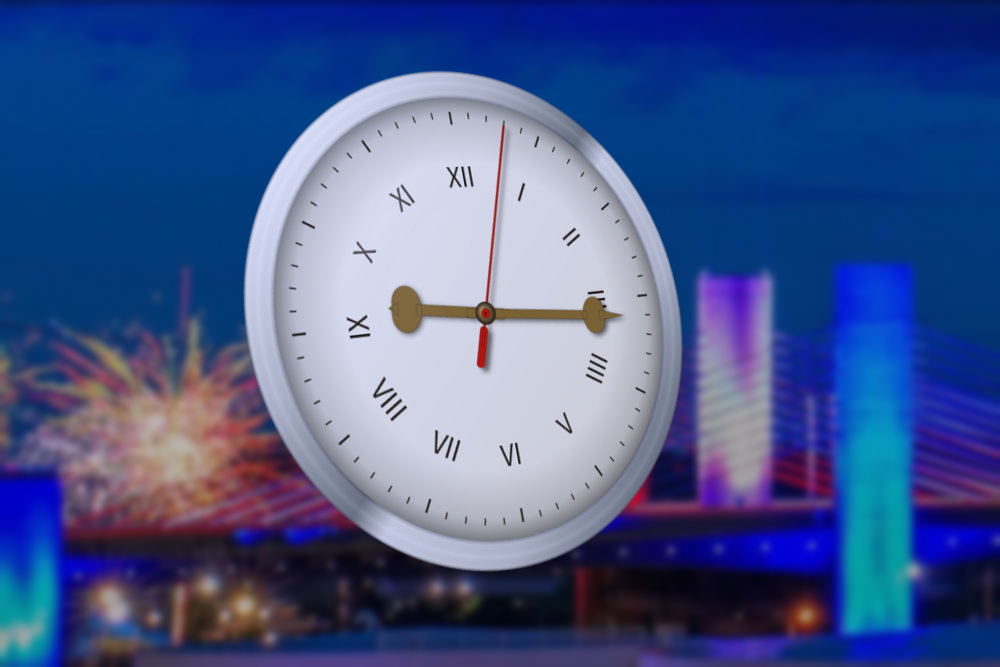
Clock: 9:16:03
